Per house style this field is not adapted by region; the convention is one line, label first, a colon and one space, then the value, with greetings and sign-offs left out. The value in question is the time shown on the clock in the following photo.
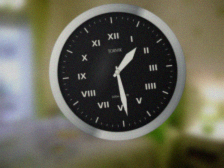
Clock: 1:29
